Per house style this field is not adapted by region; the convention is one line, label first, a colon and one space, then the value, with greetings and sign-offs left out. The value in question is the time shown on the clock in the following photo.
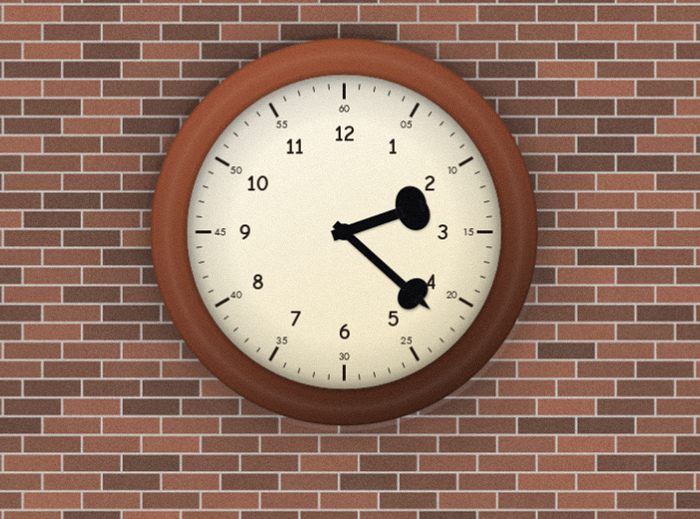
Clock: 2:22
